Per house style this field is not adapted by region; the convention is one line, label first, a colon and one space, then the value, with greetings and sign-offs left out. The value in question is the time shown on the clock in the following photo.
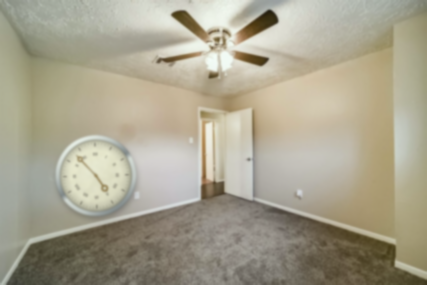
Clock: 4:53
